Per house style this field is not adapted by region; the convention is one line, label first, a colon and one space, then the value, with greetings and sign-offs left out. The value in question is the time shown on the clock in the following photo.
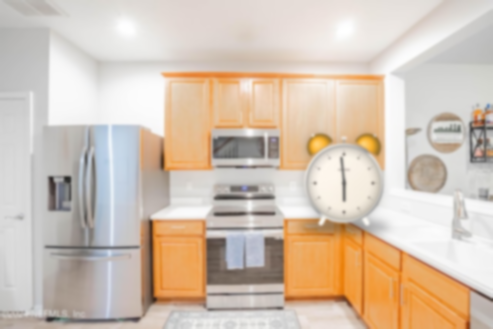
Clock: 5:59
